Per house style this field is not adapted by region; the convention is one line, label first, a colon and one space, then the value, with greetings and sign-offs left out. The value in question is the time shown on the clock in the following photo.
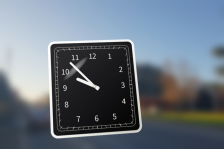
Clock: 9:53
